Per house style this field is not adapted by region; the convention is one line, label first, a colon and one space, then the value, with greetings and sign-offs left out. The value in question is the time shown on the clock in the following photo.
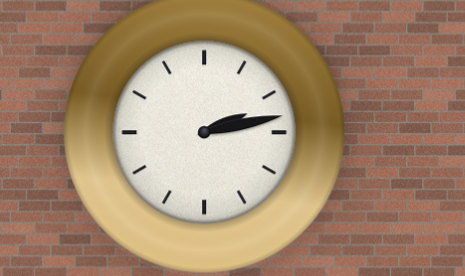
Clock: 2:13
